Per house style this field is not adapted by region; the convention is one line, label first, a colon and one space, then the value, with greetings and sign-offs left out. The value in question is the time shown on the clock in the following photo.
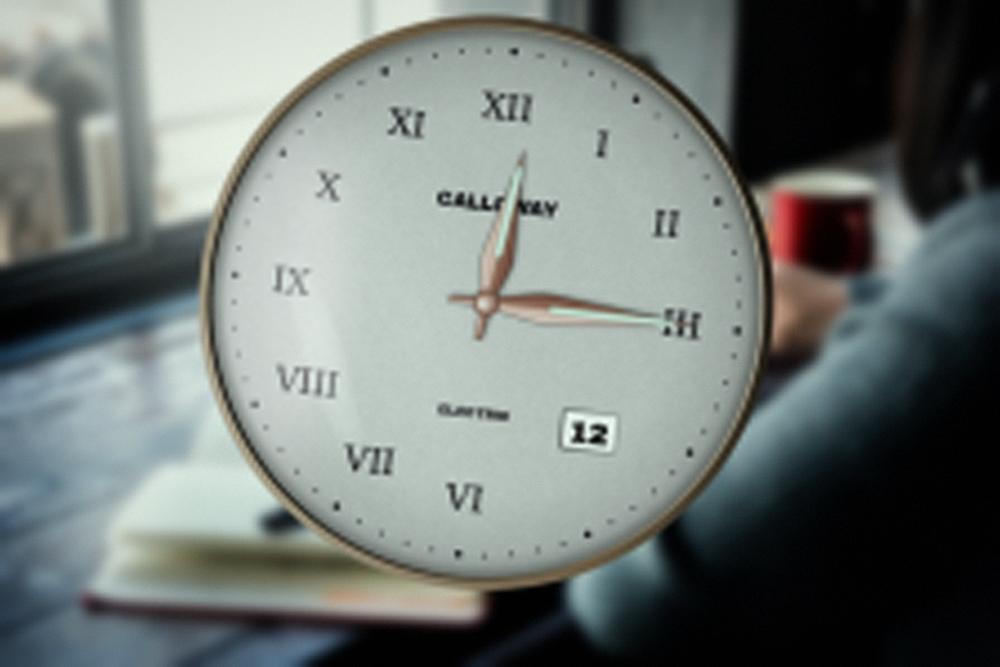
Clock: 12:15
